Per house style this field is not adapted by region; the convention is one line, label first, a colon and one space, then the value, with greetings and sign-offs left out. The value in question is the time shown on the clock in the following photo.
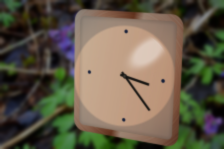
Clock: 3:23
